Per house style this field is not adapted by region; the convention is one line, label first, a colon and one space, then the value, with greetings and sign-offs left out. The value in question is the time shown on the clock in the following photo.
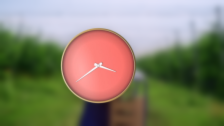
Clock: 3:39
